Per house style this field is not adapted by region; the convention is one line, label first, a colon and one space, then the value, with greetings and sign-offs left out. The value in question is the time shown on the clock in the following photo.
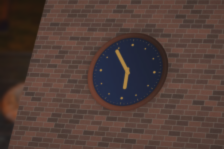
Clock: 5:54
